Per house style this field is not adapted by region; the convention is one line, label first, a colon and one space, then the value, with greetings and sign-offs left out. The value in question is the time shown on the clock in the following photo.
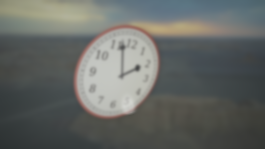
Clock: 1:57
